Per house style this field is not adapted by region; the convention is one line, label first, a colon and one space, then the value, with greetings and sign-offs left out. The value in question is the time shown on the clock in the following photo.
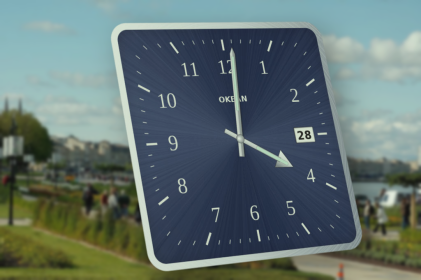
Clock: 4:01
